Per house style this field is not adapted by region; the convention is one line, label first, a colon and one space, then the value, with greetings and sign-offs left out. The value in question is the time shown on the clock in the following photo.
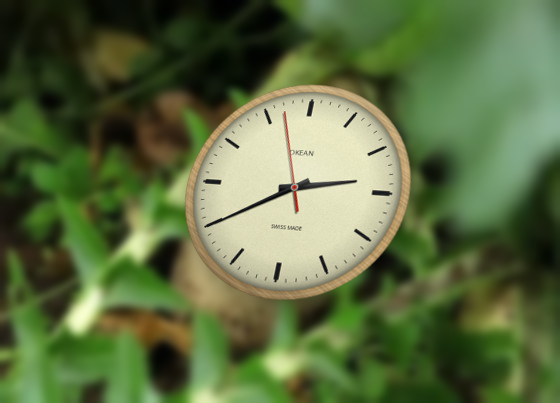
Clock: 2:39:57
